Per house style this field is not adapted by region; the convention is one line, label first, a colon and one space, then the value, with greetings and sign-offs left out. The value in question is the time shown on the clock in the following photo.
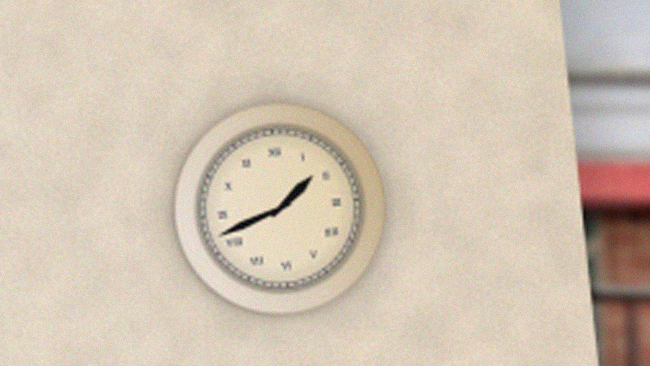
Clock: 1:42
